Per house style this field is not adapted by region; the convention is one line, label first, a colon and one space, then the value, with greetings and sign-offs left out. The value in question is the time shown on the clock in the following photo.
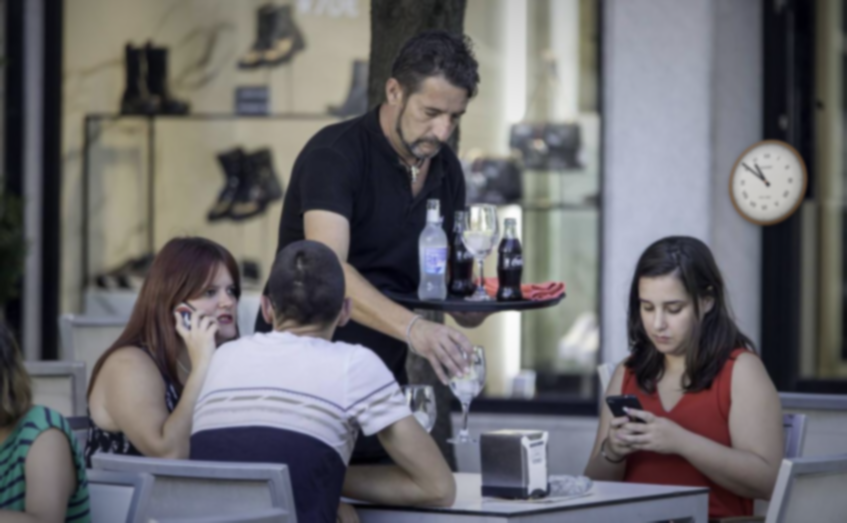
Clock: 10:51
